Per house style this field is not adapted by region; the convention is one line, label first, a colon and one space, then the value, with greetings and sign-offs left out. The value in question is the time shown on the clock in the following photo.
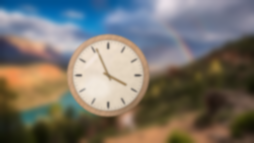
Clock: 3:56
